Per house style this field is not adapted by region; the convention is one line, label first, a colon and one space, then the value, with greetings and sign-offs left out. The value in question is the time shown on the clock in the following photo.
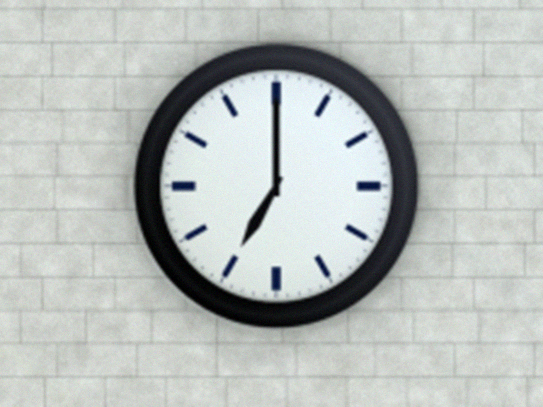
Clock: 7:00
